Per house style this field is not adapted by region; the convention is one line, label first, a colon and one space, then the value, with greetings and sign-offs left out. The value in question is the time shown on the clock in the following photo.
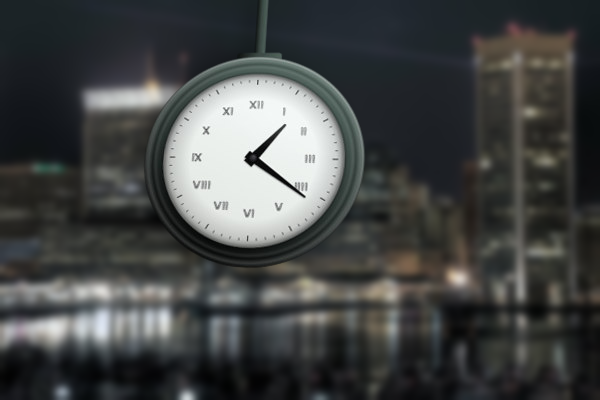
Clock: 1:21
